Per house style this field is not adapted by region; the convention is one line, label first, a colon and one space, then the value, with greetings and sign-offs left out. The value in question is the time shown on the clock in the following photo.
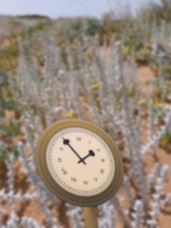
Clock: 1:54
